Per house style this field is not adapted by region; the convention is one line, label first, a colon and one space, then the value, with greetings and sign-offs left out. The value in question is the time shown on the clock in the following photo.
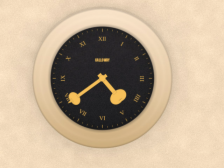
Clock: 4:39
